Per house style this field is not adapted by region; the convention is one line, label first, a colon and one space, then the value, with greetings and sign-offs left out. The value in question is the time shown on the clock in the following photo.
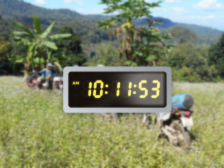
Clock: 10:11:53
